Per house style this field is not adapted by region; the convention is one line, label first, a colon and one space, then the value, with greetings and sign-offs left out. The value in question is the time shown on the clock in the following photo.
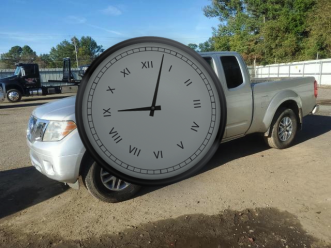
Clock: 9:03
